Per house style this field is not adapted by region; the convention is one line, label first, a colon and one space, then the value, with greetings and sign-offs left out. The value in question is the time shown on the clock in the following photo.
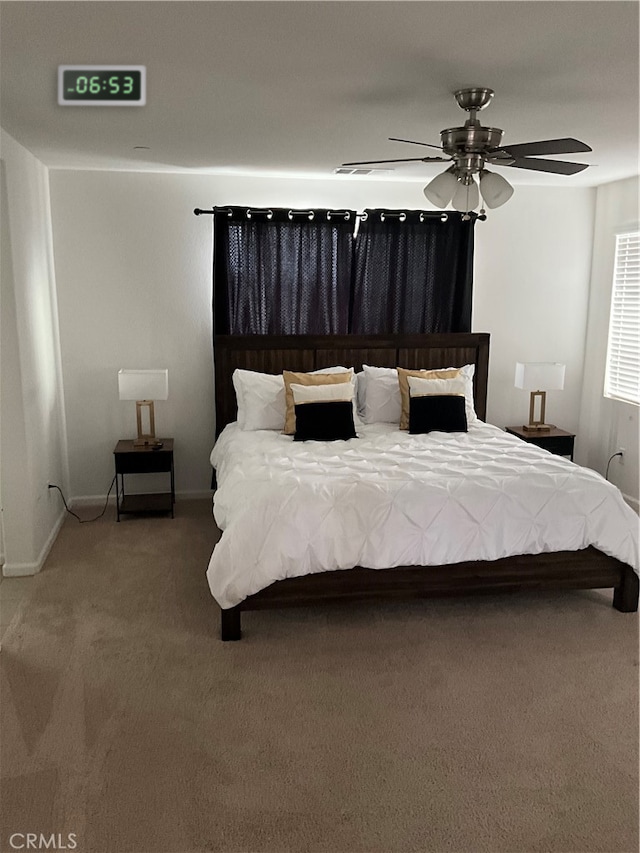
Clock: 6:53
